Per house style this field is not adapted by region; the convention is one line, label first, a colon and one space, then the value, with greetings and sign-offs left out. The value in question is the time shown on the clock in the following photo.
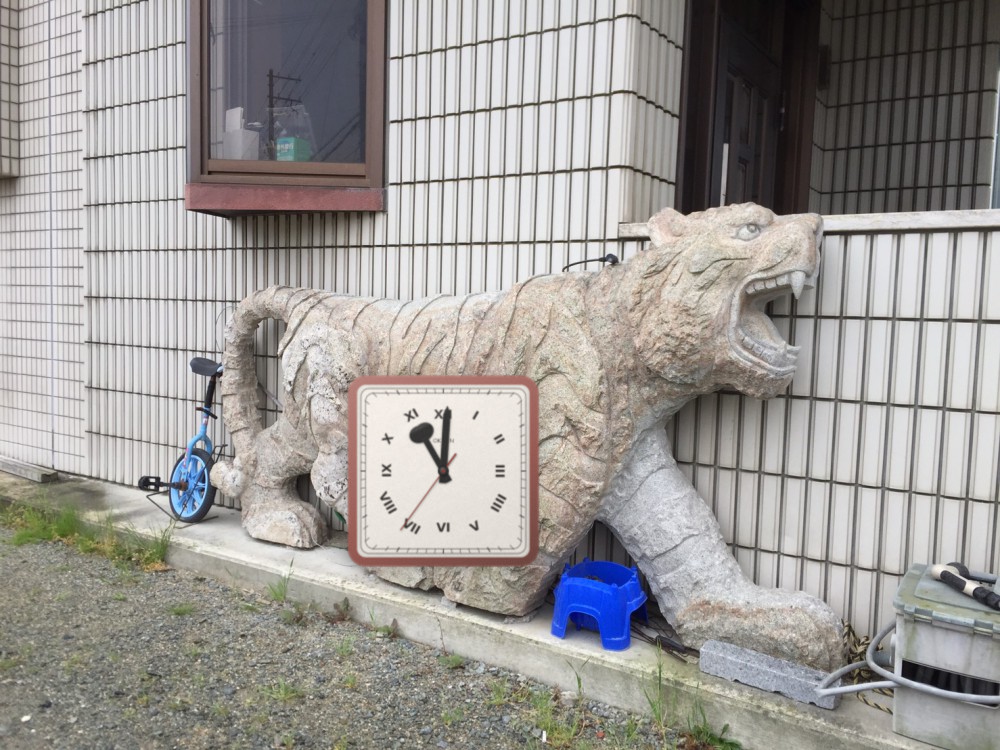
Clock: 11:00:36
